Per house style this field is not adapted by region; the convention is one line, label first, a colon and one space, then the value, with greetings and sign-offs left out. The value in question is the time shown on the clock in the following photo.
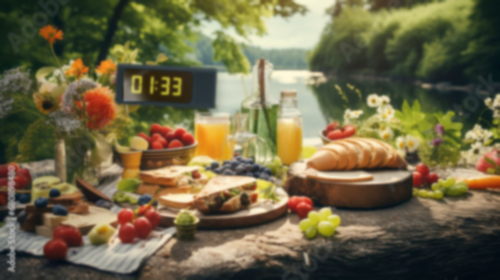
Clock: 1:33
